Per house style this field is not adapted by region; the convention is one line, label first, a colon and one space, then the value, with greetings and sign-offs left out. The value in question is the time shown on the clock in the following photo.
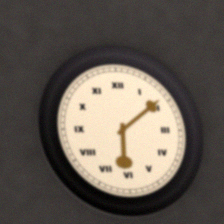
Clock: 6:09
